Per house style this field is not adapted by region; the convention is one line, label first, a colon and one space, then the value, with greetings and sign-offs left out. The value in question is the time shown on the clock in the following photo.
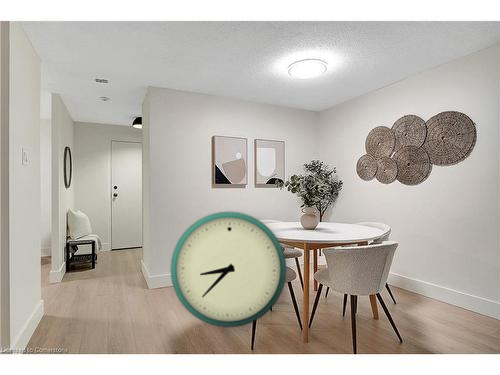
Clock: 8:37
